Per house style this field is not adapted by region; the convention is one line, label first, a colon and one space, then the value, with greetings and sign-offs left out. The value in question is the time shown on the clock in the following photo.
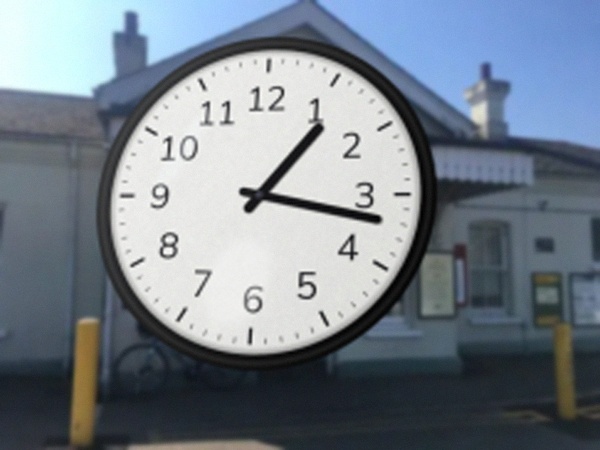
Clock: 1:17
